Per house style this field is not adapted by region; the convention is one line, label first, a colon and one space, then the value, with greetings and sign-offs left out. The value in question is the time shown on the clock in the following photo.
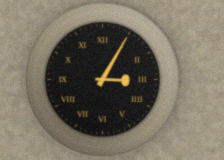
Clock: 3:05
